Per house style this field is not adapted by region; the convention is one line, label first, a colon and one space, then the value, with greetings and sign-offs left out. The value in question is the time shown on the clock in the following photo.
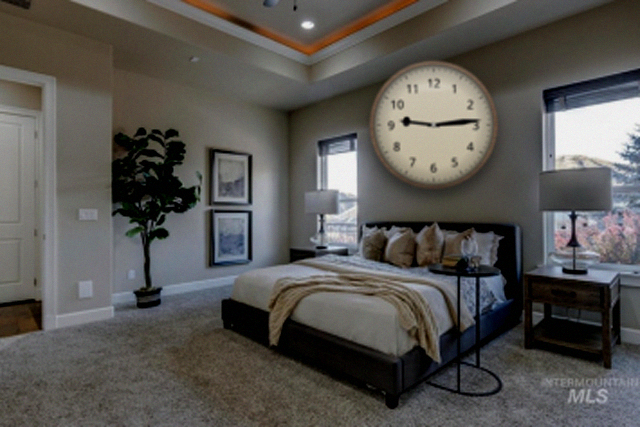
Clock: 9:14
